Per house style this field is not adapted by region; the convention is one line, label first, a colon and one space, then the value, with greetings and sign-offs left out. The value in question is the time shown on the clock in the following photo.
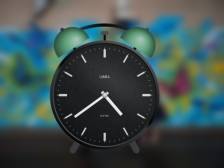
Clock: 4:39
